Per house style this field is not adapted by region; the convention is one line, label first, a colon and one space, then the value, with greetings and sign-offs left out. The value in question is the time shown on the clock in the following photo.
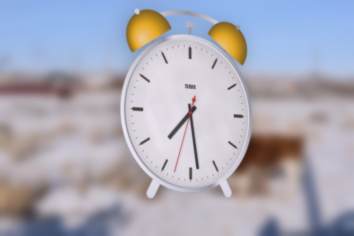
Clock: 7:28:33
